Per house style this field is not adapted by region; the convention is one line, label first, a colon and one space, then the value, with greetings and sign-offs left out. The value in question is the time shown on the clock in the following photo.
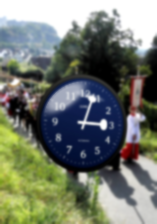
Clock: 3:03
